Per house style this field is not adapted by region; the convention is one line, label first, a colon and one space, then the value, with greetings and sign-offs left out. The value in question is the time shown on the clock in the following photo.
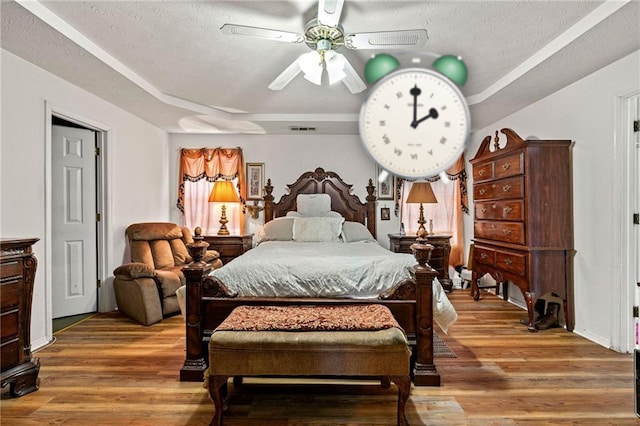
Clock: 2:00
